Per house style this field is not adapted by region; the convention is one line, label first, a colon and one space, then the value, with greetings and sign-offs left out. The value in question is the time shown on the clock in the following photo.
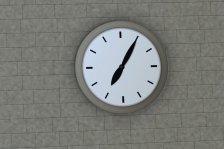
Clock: 7:05
